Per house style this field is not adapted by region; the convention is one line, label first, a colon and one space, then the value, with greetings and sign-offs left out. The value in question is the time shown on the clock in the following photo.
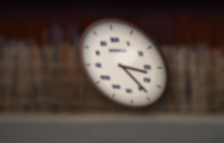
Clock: 3:24
